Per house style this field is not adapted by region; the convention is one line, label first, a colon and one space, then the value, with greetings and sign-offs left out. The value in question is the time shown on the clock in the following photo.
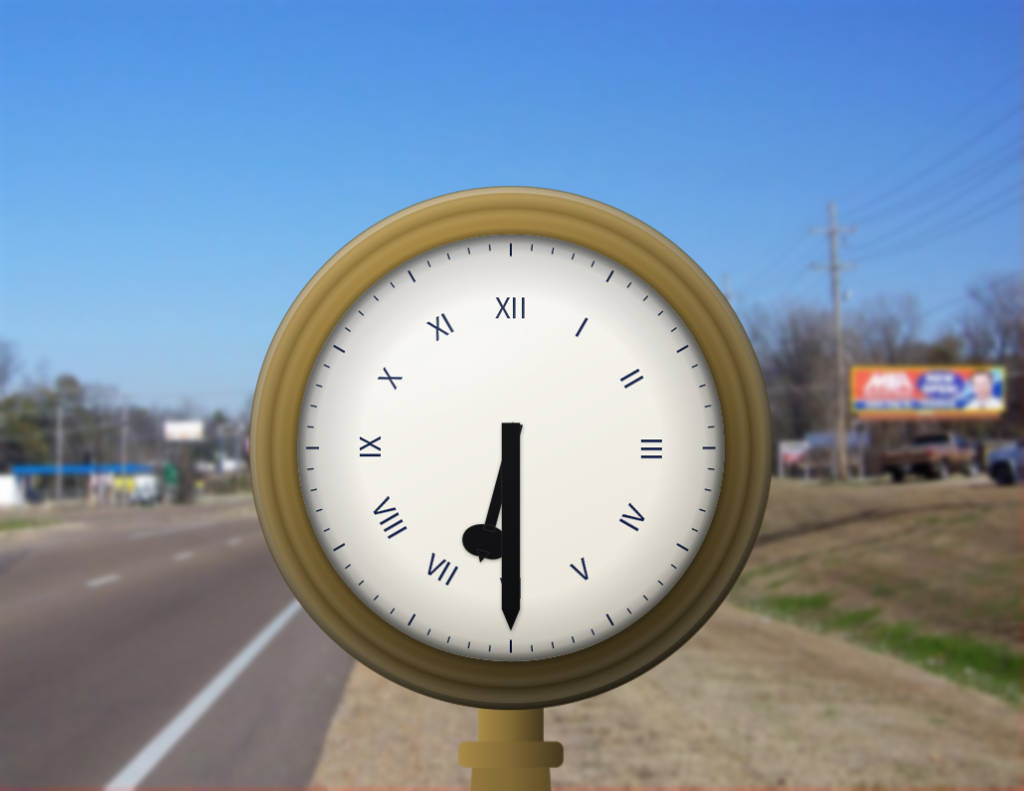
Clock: 6:30
